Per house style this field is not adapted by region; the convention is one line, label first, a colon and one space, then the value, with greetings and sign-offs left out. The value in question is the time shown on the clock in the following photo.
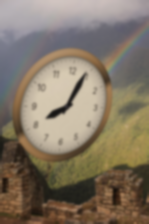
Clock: 8:04
